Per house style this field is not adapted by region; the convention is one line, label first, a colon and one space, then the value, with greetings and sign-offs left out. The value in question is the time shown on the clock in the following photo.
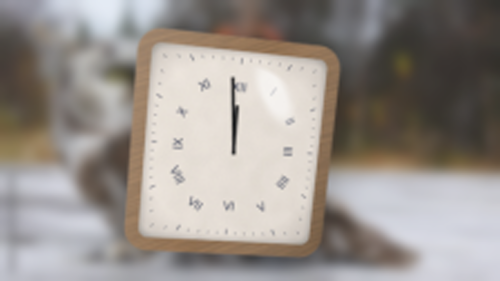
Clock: 11:59
